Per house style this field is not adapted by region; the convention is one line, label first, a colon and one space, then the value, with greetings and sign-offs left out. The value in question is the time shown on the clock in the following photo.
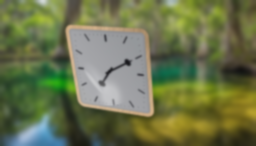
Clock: 7:10
